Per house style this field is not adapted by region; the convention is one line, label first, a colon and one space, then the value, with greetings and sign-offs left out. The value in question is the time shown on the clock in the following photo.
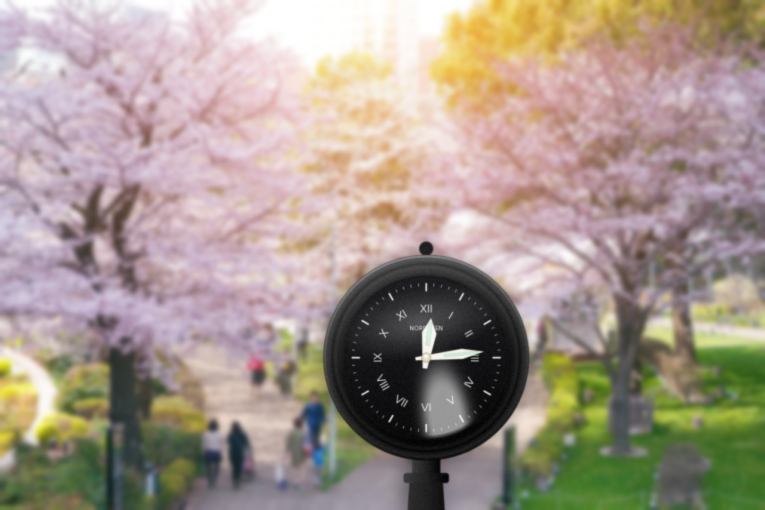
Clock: 12:14
